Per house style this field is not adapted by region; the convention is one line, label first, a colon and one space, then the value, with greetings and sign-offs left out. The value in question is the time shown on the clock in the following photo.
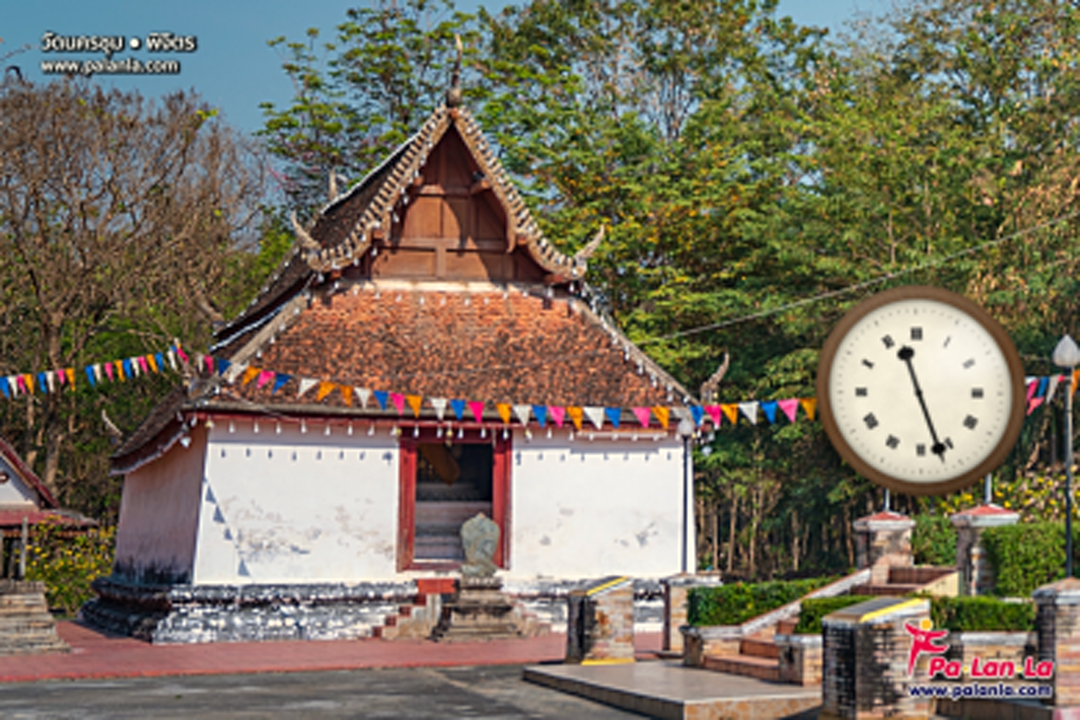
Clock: 11:27
